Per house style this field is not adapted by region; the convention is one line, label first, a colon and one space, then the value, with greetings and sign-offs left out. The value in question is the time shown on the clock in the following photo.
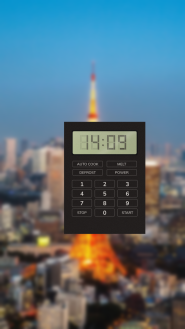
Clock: 14:09
